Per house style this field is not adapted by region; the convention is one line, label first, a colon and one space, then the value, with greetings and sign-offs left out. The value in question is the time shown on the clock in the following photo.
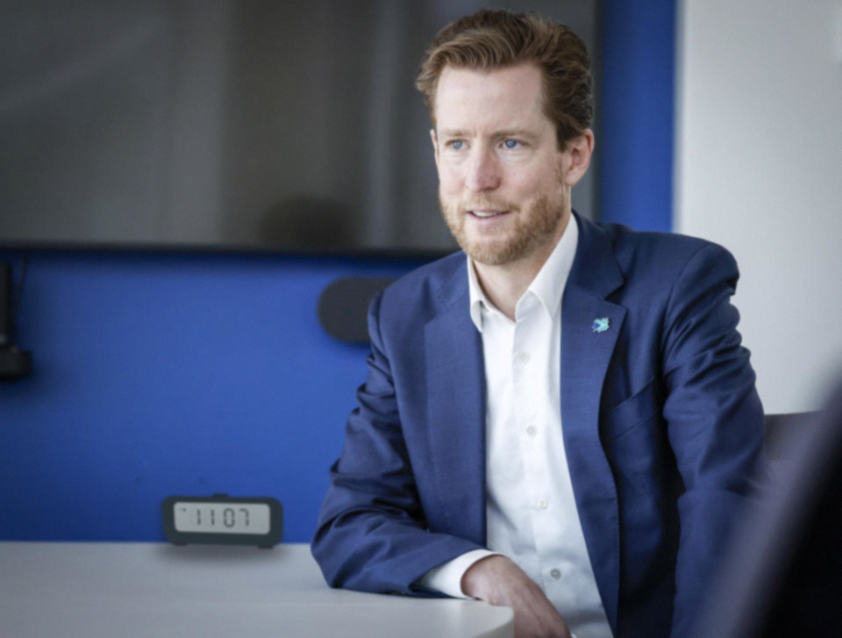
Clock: 11:07
